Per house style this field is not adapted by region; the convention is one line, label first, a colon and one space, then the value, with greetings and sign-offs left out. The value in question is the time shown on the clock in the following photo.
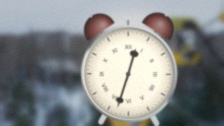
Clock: 12:33
